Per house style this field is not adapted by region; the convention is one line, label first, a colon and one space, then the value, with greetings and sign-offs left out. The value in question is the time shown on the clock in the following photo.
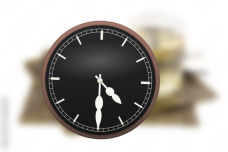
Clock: 4:30
